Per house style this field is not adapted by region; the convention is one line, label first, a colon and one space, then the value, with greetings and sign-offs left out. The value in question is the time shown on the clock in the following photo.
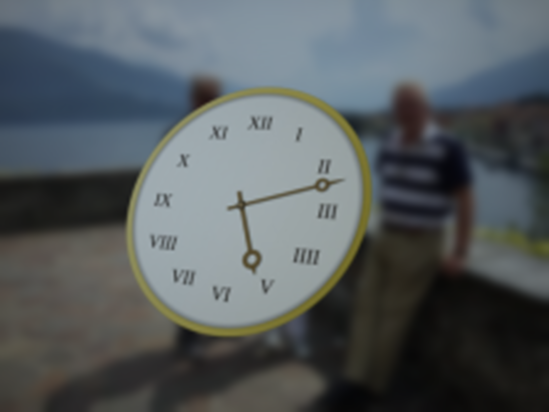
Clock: 5:12
